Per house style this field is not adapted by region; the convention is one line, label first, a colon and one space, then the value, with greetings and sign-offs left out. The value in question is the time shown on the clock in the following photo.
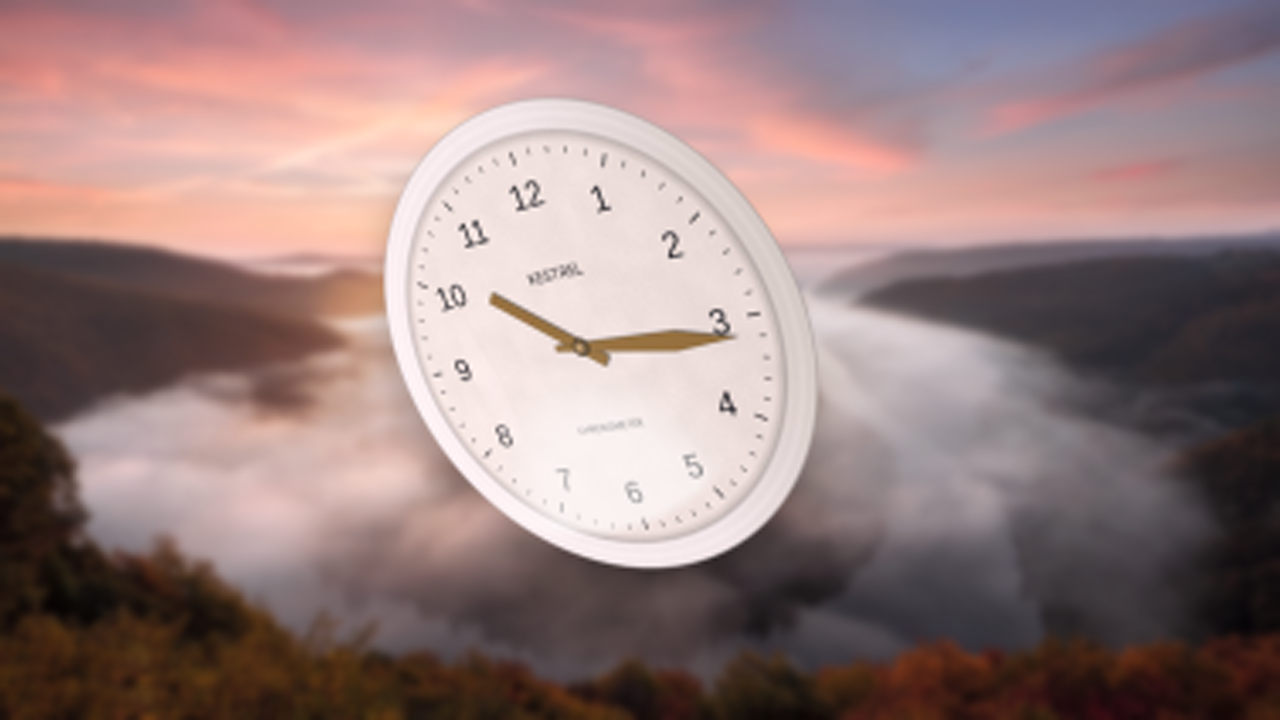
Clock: 10:16
